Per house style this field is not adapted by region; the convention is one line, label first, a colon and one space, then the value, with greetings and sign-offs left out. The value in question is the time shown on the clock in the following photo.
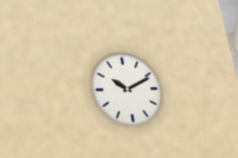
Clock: 10:11
